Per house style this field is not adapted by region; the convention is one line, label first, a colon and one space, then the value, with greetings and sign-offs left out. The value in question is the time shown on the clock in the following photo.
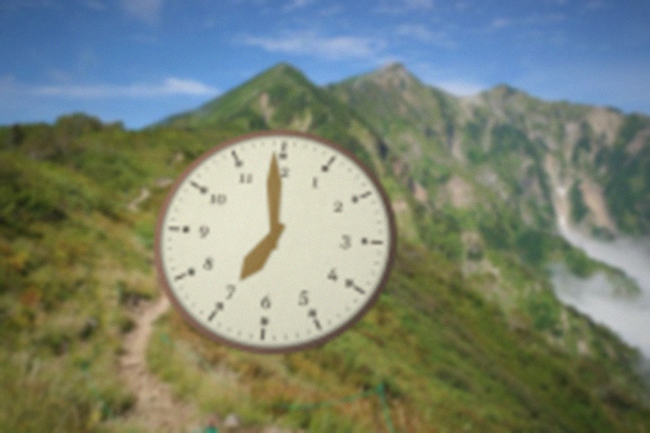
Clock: 6:59
